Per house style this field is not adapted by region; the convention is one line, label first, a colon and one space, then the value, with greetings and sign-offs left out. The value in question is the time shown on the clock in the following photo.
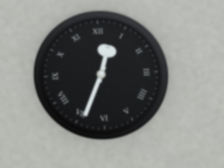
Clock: 12:34
